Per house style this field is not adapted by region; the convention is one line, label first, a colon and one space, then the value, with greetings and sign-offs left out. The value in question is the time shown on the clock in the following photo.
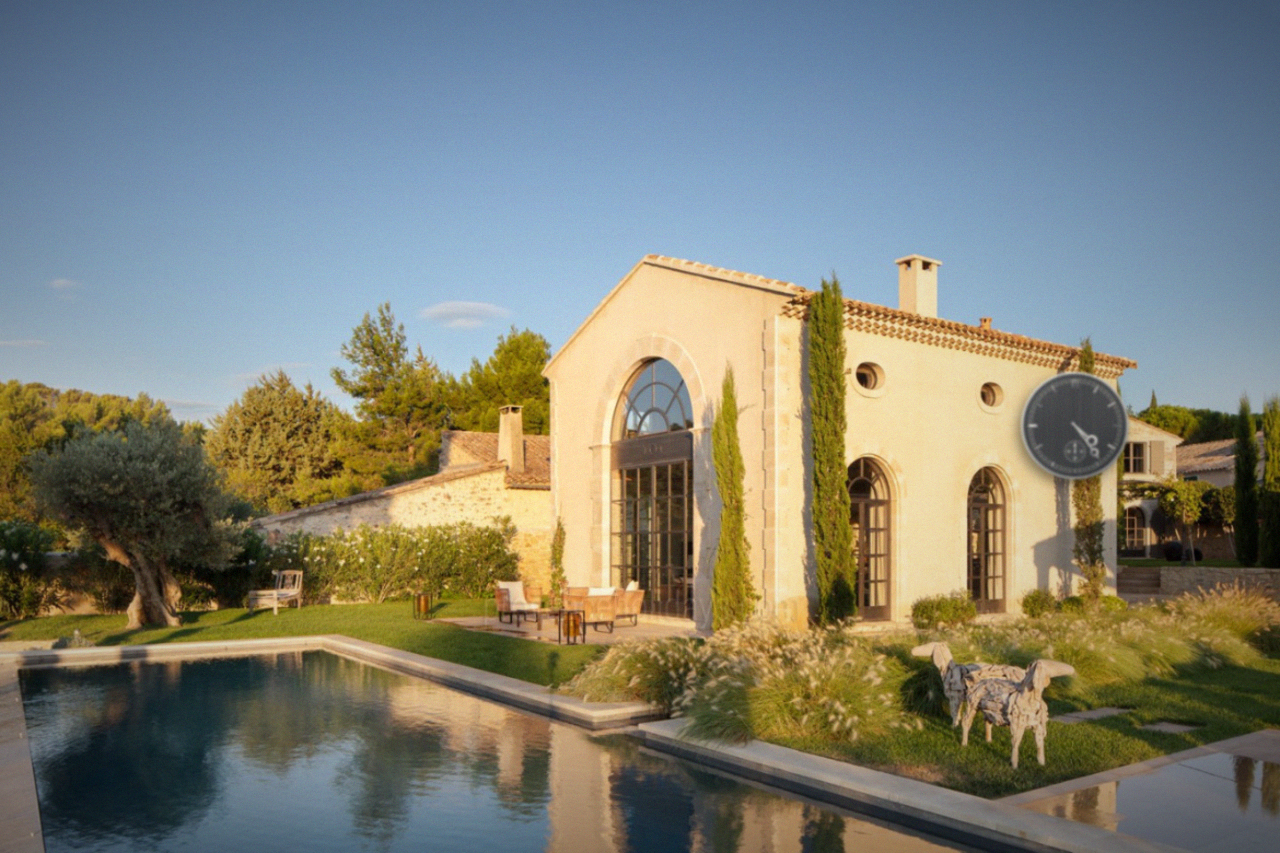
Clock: 4:24
